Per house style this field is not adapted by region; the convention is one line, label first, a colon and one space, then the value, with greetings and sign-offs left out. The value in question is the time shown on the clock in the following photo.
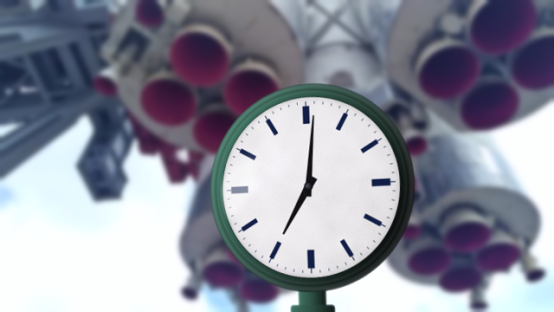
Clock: 7:01
